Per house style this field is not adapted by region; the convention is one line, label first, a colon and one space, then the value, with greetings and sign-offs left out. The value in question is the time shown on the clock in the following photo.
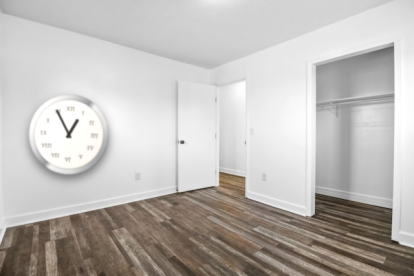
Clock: 12:55
